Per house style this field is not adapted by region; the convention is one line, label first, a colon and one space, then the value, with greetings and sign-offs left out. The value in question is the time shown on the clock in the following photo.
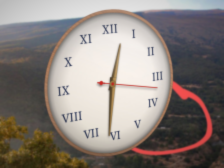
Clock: 12:31:17
